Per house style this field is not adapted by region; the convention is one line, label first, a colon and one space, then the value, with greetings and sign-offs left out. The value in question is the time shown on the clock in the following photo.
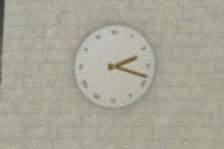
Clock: 2:18
